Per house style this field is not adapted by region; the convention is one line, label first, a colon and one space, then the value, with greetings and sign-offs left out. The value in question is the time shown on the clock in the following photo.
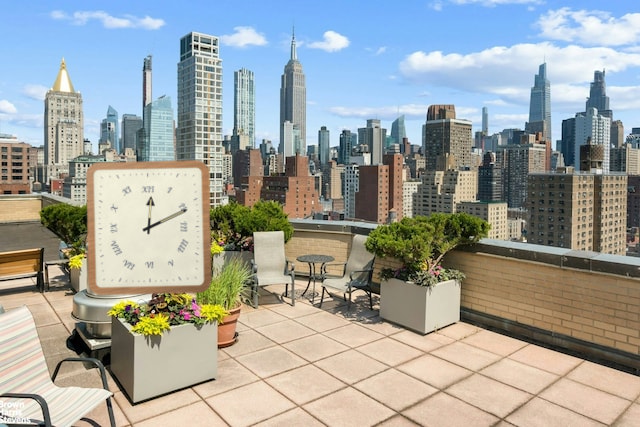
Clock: 12:11
